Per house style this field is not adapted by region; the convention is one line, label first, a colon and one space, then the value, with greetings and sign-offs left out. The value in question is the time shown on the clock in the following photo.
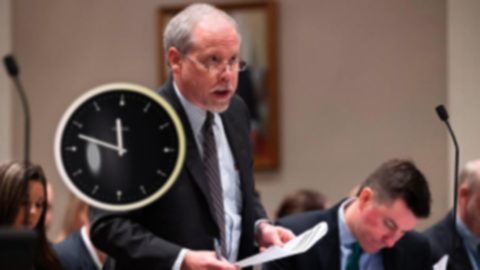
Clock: 11:48
